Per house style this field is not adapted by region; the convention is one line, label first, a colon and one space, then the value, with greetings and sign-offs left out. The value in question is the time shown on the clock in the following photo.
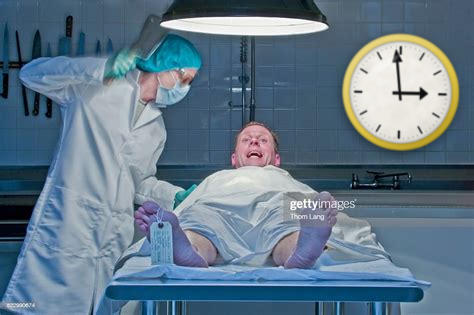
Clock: 2:59
